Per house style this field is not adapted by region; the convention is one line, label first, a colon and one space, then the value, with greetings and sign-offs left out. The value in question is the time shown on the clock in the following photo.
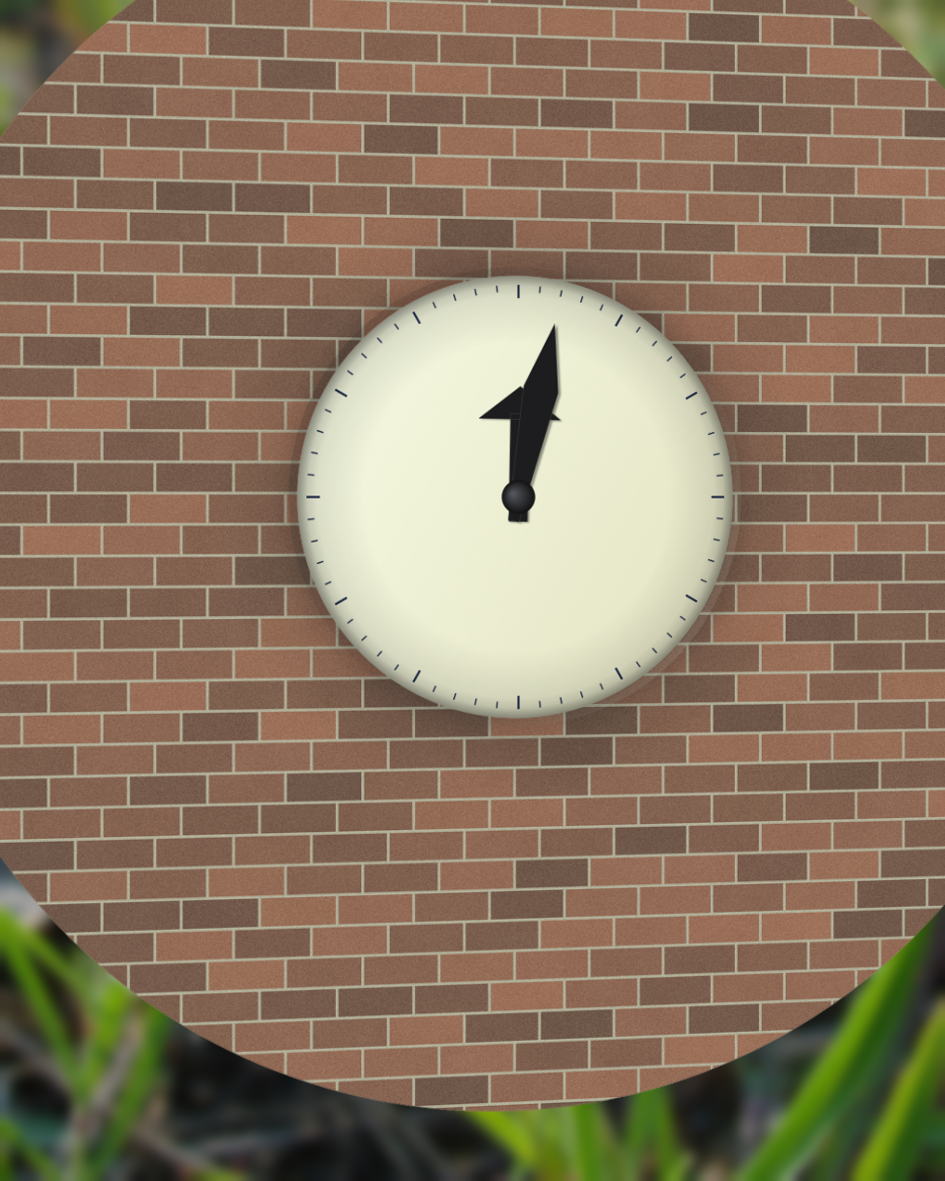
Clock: 12:02
